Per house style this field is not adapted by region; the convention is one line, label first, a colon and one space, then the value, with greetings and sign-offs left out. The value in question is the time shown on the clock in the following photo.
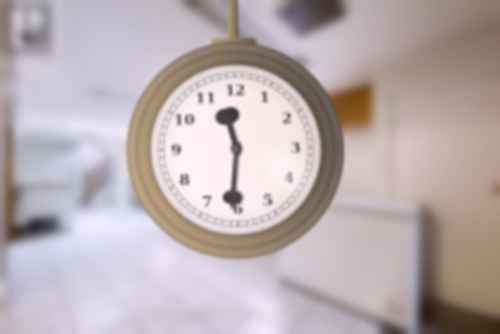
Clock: 11:31
